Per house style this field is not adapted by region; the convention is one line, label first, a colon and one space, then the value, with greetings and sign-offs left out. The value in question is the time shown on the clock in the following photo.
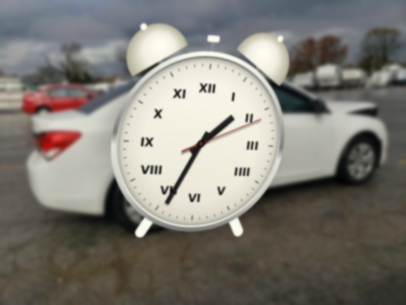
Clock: 1:34:11
